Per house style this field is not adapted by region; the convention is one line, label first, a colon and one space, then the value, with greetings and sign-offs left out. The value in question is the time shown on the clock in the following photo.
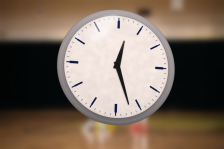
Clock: 12:27
